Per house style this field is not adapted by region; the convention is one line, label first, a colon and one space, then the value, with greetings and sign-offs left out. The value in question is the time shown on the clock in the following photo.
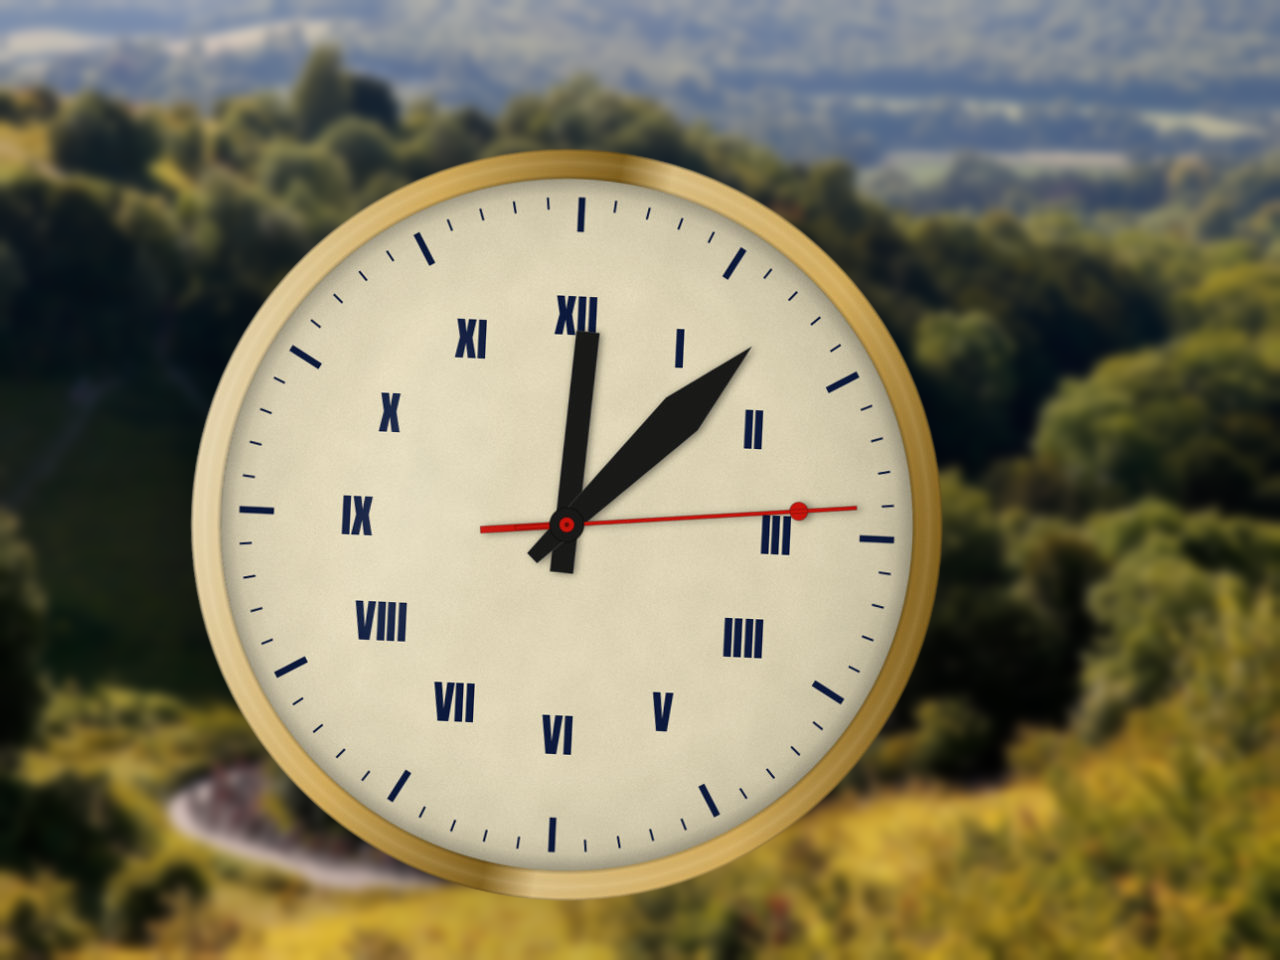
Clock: 12:07:14
